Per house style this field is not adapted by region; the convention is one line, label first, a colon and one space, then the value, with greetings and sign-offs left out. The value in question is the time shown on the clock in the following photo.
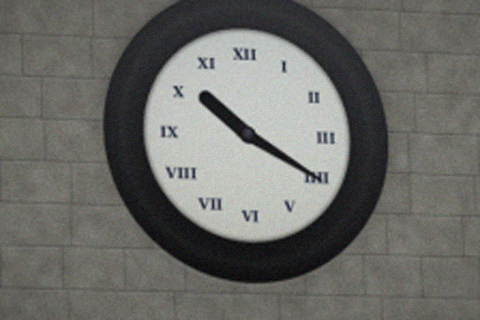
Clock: 10:20
